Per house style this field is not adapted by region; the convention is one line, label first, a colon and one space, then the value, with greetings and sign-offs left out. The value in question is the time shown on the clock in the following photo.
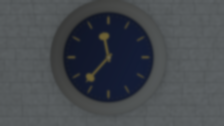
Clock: 11:37
